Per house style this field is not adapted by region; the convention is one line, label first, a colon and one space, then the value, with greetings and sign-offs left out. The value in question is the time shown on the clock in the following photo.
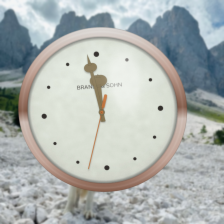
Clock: 11:58:33
